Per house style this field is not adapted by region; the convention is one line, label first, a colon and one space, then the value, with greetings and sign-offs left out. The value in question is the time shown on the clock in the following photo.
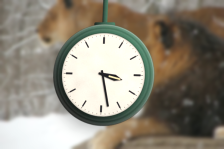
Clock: 3:28
